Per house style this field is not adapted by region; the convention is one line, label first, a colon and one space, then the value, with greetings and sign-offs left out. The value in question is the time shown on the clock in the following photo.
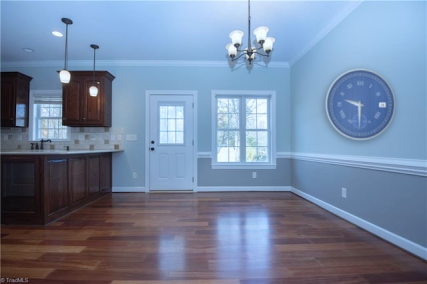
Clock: 9:30
